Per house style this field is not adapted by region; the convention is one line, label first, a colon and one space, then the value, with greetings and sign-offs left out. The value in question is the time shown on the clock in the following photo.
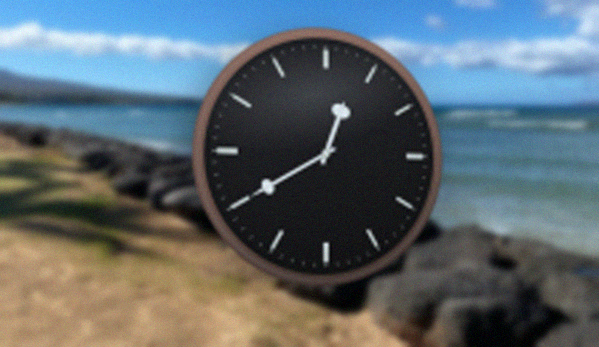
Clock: 12:40
